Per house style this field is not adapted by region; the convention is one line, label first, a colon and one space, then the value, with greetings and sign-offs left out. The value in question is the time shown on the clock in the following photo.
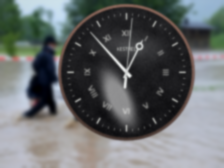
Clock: 12:53:01
